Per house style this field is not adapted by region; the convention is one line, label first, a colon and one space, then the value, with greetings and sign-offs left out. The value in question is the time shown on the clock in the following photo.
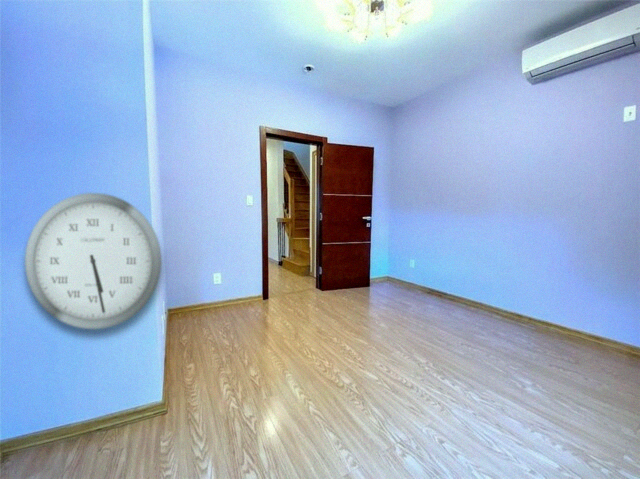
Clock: 5:28
